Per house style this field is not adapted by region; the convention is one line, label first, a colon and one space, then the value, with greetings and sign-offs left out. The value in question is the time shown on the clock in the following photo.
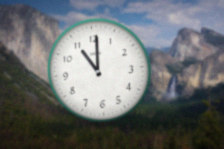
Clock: 11:01
